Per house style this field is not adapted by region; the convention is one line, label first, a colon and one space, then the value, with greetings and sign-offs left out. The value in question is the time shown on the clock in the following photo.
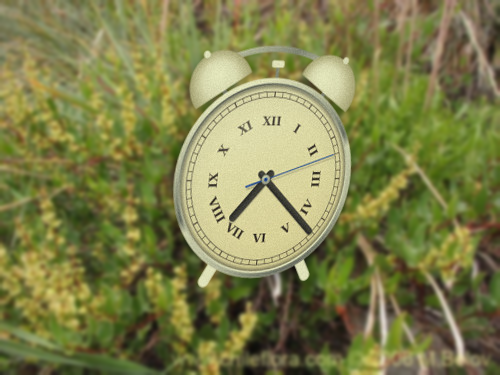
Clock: 7:22:12
